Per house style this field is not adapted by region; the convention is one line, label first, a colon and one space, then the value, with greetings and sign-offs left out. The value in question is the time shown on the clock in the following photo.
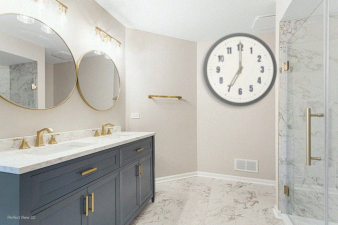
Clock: 7:00
